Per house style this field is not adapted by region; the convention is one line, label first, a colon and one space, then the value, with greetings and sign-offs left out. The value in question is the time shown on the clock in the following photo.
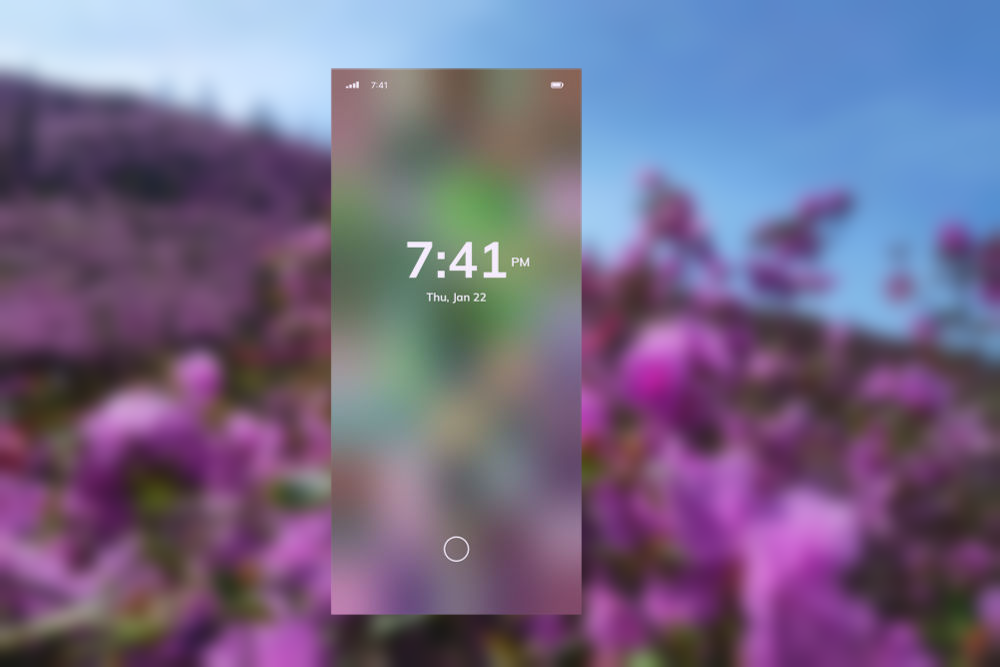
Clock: 7:41
